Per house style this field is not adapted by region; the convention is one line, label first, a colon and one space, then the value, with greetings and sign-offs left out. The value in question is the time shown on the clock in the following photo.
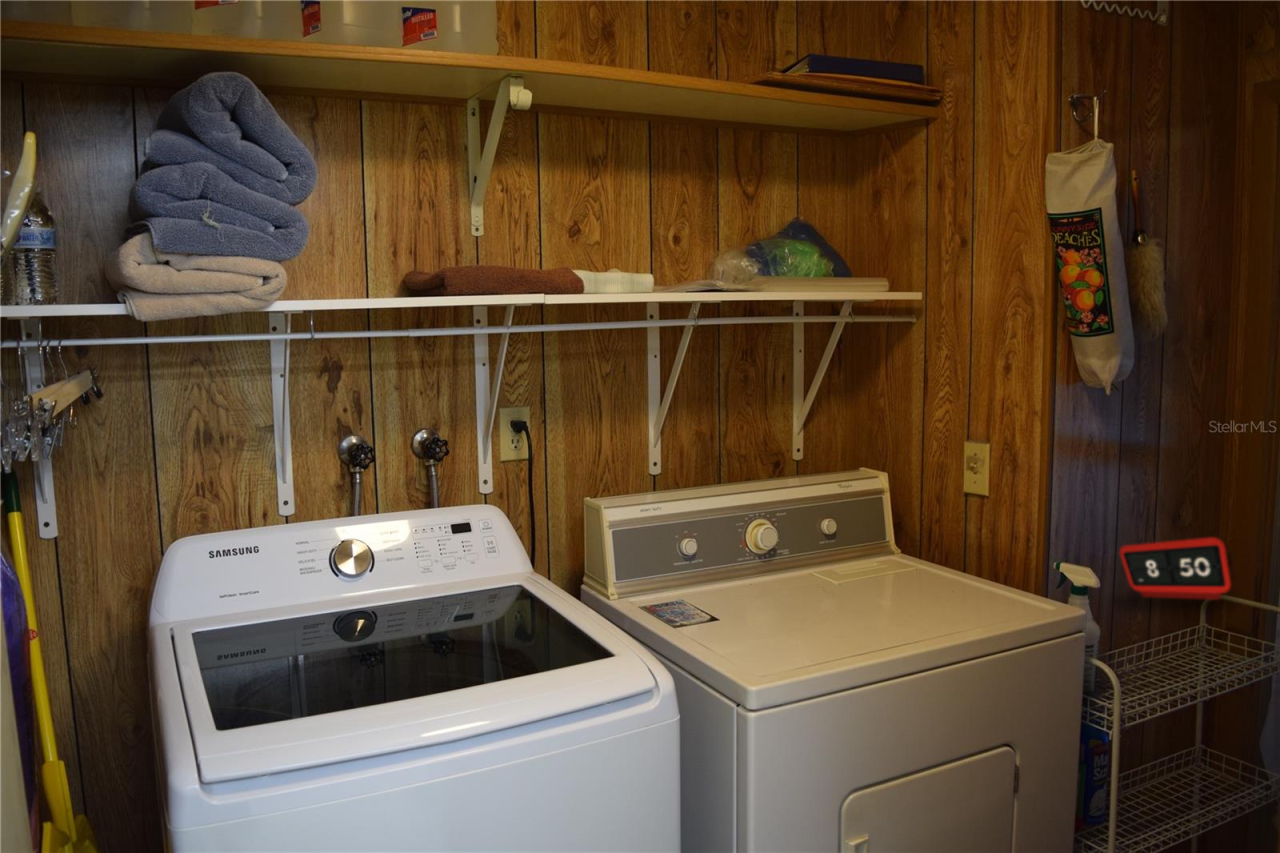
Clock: 8:50
